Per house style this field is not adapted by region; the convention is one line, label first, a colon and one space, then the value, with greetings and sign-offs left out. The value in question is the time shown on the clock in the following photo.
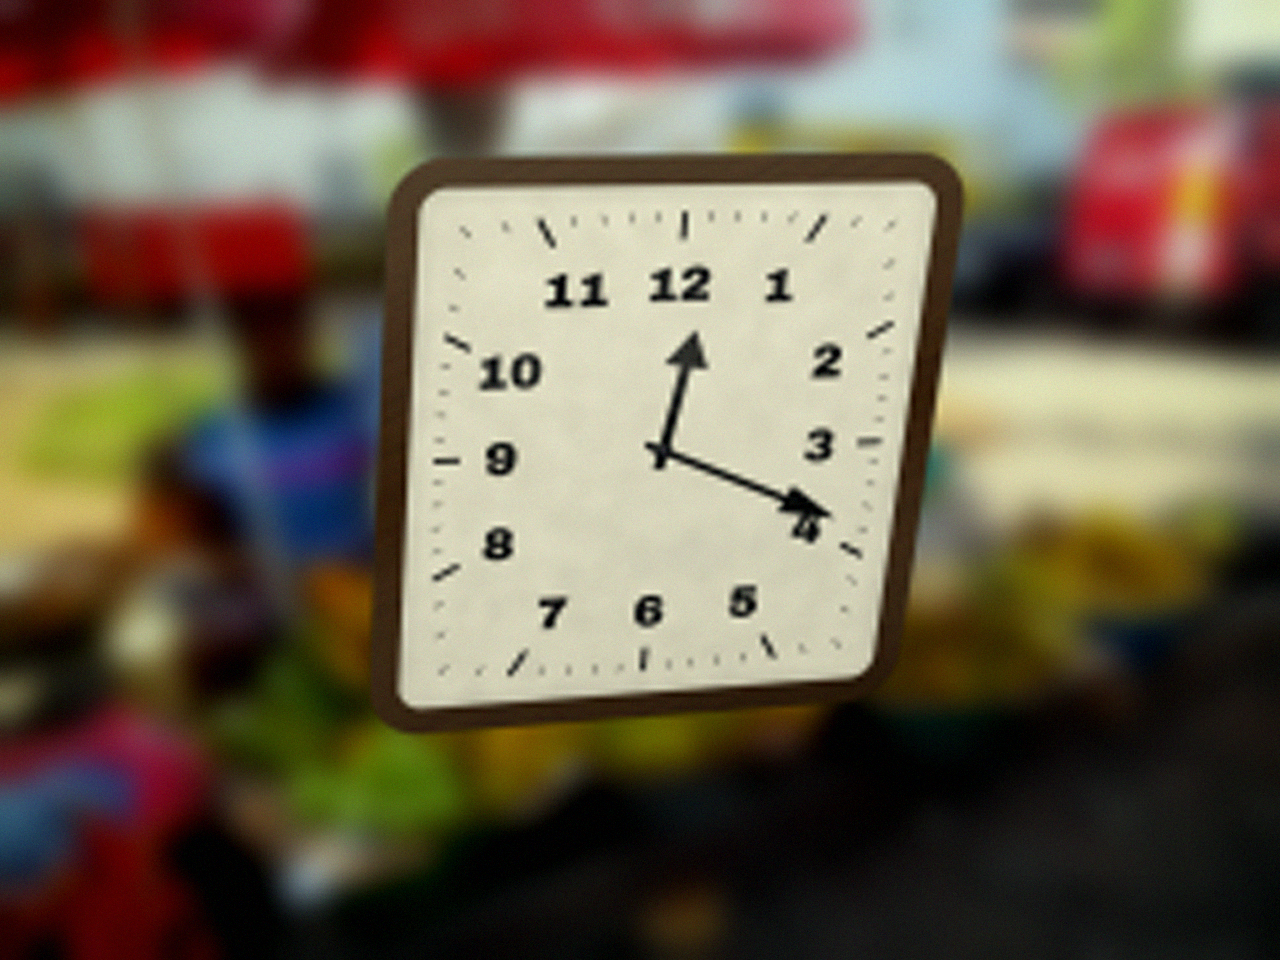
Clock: 12:19
